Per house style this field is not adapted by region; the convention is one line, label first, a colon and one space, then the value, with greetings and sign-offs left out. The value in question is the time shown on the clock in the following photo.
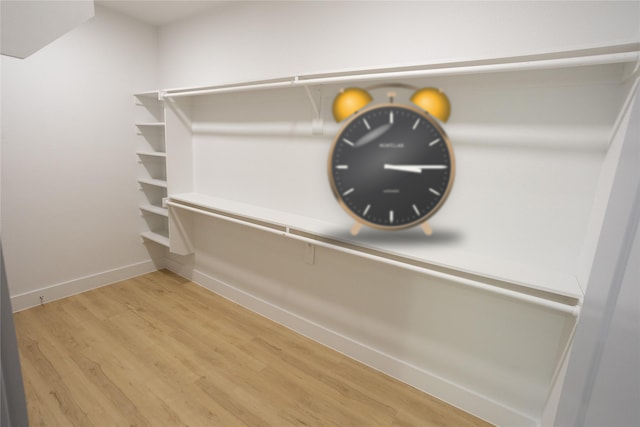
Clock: 3:15
